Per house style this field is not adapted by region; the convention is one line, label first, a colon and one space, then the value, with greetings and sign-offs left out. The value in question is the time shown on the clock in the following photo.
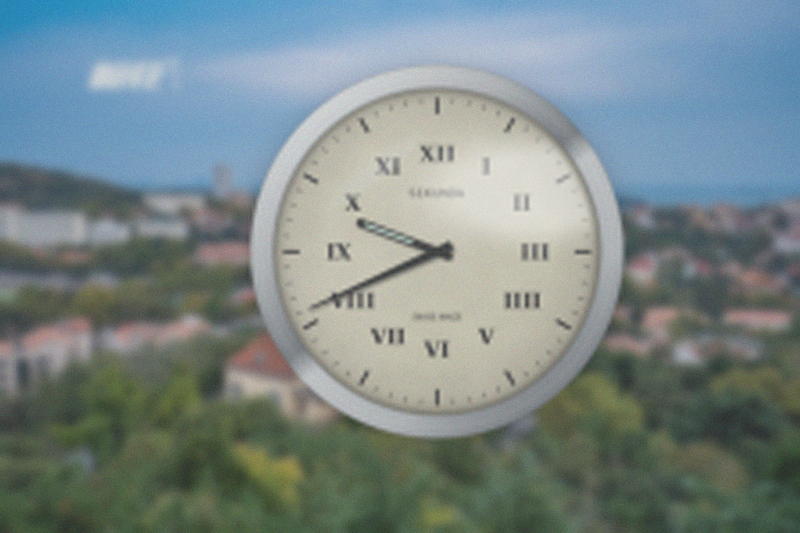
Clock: 9:41
